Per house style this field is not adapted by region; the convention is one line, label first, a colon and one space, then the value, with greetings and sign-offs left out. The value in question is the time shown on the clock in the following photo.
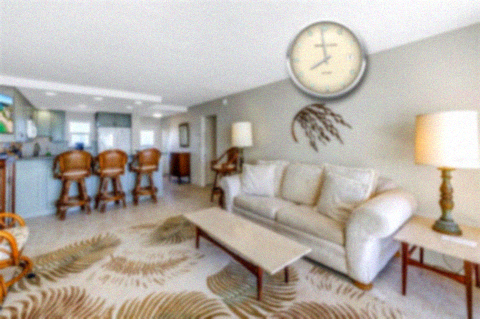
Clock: 7:59
